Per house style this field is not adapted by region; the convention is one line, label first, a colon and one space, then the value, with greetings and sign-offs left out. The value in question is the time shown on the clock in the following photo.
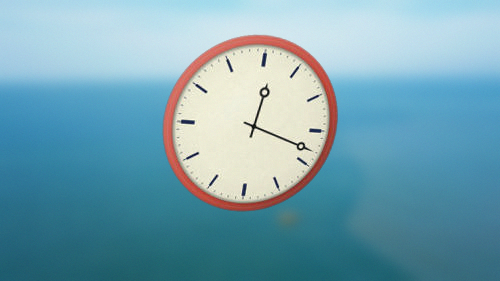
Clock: 12:18
